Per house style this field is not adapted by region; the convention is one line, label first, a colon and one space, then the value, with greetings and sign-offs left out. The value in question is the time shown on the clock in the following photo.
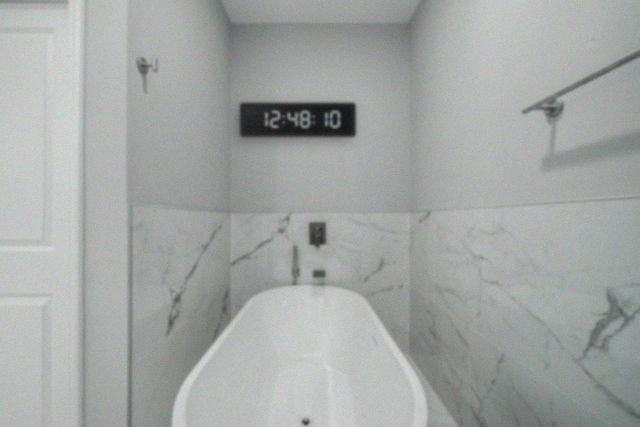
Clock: 12:48:10
